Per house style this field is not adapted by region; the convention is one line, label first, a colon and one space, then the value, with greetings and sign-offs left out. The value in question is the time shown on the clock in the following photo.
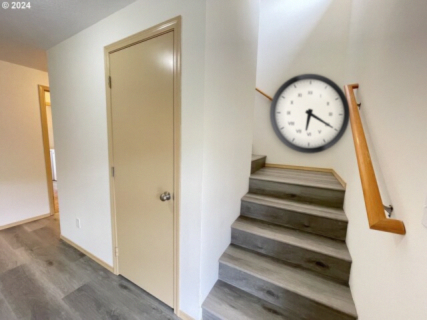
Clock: 6:20
